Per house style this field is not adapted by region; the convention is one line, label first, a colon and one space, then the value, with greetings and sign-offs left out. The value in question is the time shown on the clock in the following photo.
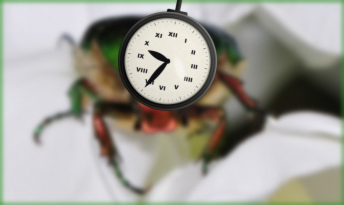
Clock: 9:35
